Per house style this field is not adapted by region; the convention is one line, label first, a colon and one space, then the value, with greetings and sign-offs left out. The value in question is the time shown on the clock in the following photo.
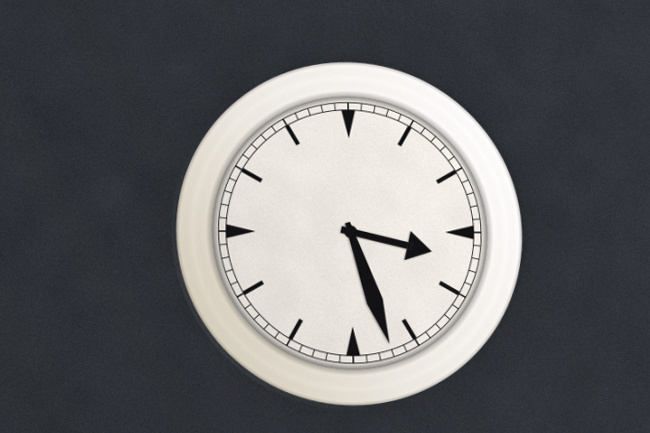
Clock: 3:27
